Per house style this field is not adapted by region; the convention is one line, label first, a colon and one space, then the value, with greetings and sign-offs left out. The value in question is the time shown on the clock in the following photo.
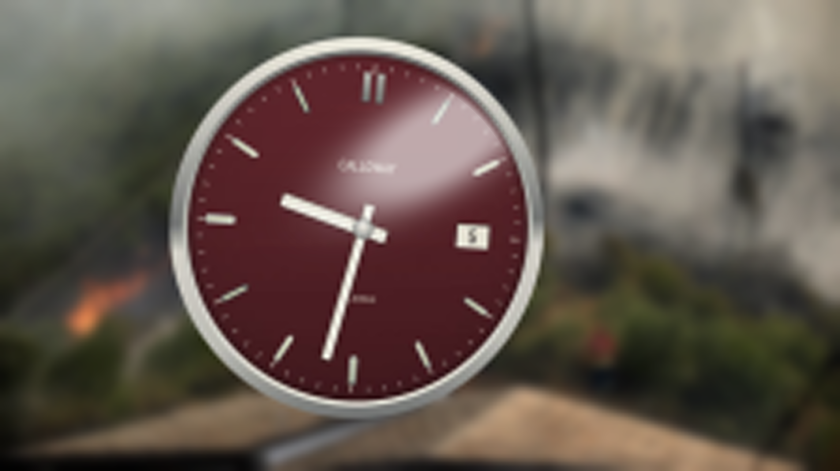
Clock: 9:32
